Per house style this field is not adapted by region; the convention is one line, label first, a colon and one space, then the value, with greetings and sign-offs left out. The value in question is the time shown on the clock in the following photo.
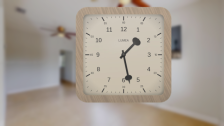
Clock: 1:28
